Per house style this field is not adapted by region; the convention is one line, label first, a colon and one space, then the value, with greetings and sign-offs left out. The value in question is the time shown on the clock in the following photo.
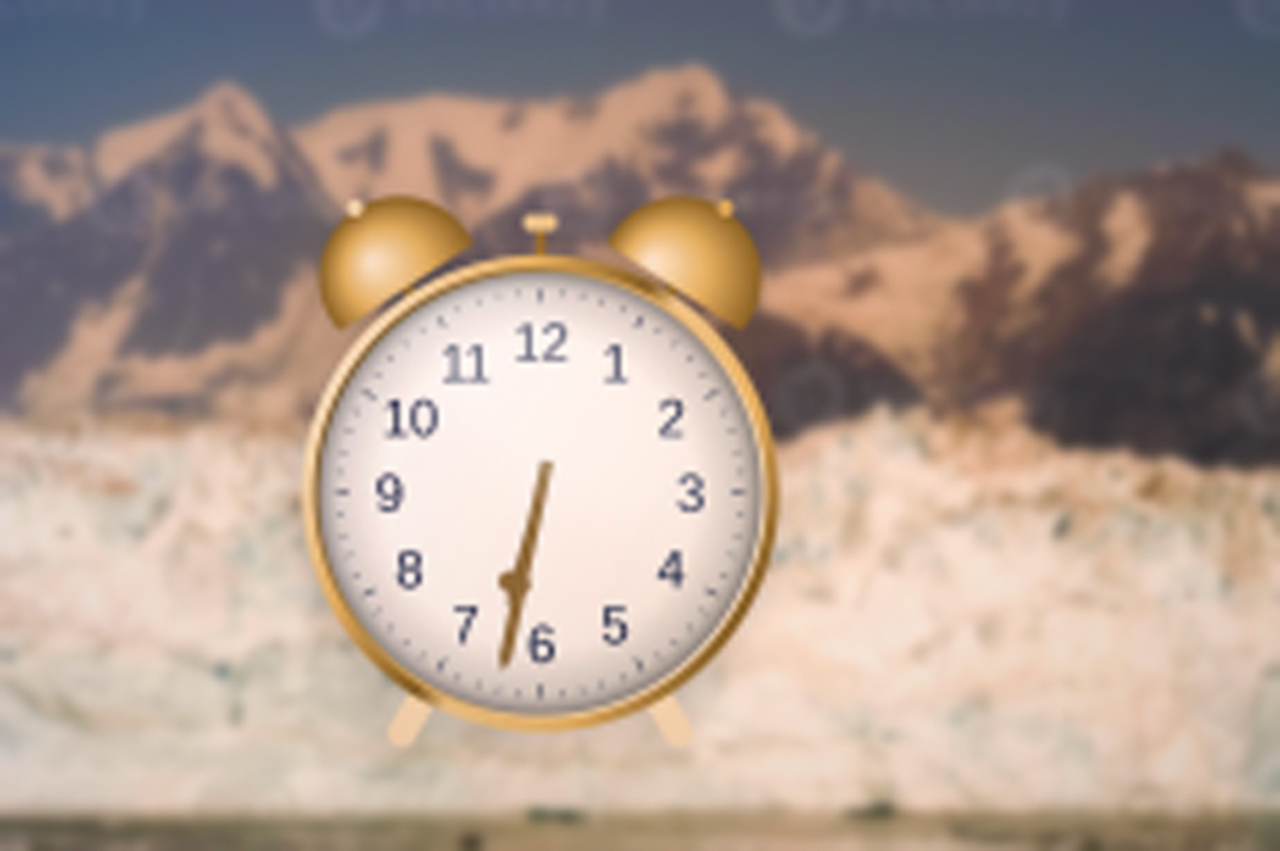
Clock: 6:32
